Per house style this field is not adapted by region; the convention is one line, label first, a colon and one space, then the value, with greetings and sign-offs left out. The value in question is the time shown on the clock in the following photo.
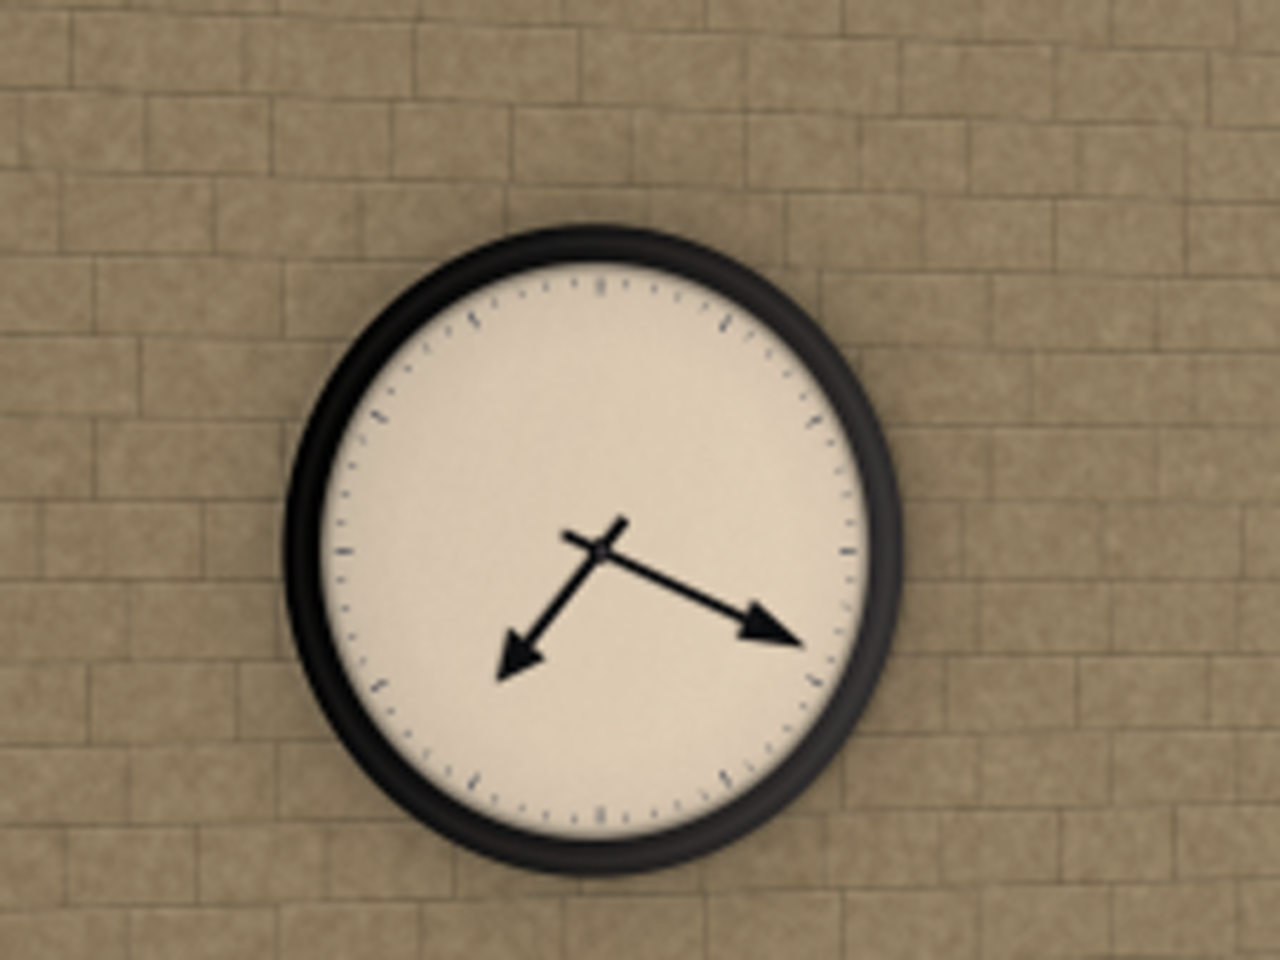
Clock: 7:19
